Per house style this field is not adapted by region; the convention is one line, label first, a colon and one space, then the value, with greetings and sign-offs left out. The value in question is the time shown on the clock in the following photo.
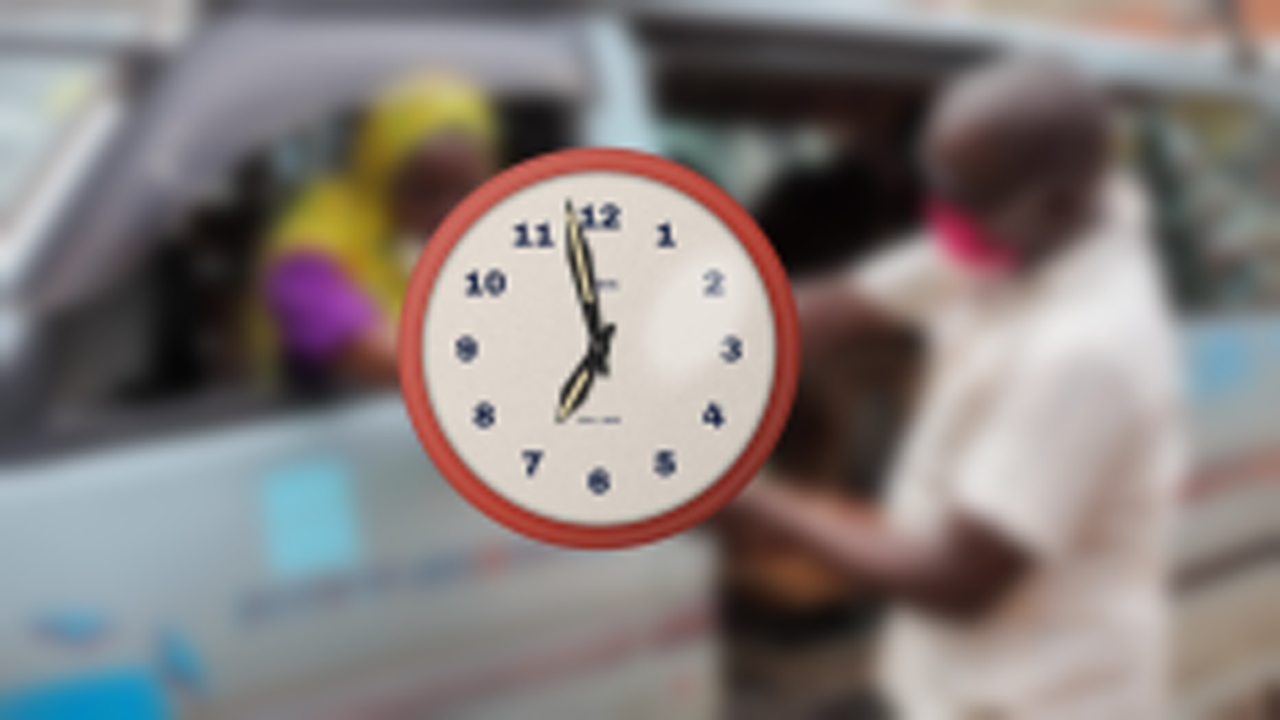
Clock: 6:58
